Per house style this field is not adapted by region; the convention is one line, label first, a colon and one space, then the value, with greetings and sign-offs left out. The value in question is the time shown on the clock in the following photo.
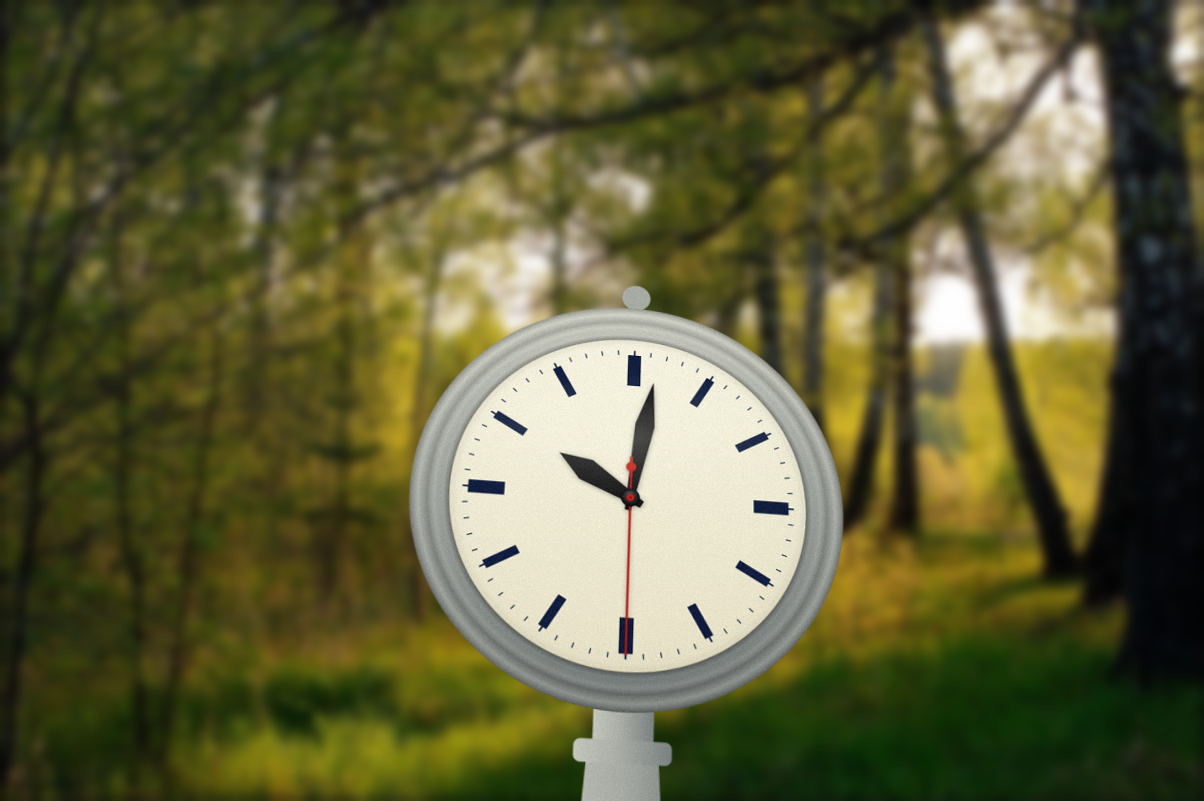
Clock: 10:01:30
